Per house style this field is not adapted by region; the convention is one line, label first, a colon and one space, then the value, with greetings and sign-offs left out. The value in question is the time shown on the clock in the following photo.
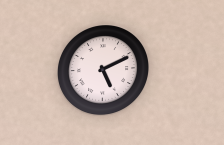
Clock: 5:11
